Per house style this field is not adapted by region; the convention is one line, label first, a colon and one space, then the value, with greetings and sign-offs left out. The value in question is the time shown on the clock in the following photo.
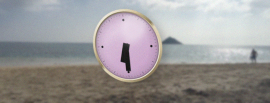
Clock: 6:30
